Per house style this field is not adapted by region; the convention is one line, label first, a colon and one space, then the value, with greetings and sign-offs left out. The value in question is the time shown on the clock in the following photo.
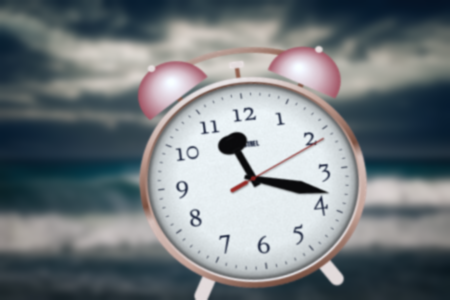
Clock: 11:18:11
